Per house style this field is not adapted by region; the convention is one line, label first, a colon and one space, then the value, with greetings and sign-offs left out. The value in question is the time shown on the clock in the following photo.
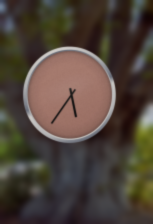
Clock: 5:36
